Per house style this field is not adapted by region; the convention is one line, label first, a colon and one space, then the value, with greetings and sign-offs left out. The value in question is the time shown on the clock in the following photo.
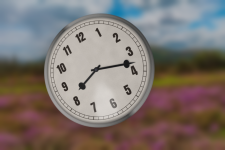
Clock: 8:18
